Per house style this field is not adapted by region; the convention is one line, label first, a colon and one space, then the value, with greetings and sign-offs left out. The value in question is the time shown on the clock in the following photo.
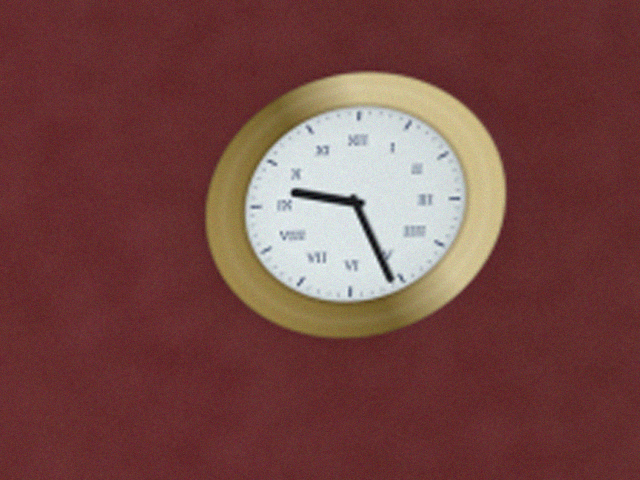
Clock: 9:26
